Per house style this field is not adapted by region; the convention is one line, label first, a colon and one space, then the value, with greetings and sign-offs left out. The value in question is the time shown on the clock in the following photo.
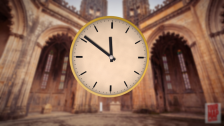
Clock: 11:51
